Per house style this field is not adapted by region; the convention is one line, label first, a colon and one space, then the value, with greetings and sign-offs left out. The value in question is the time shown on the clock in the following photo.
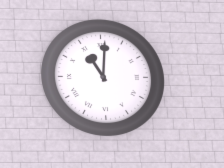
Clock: 11:01
